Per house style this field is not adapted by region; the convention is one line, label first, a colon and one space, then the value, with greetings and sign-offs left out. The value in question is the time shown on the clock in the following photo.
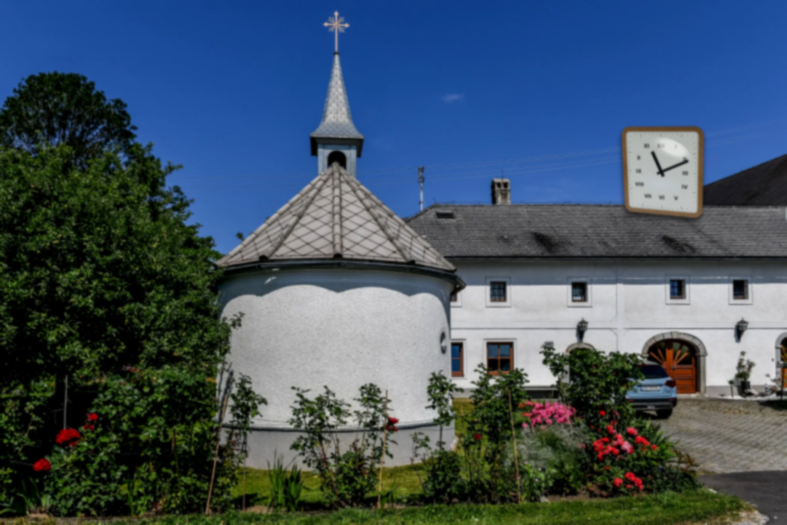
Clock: 11:11
